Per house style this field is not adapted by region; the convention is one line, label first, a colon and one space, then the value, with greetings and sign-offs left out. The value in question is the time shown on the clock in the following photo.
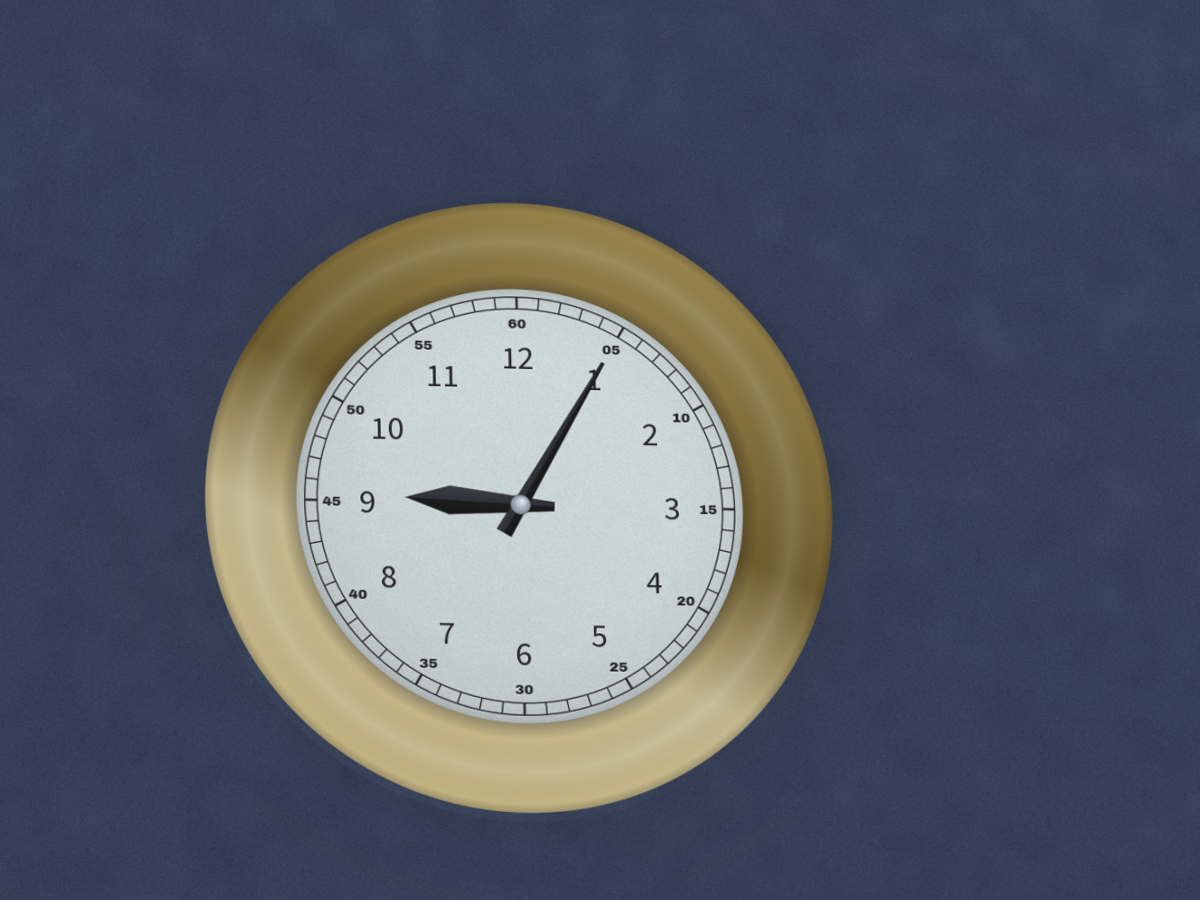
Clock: 9:05
